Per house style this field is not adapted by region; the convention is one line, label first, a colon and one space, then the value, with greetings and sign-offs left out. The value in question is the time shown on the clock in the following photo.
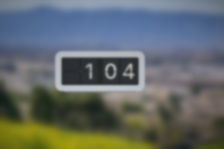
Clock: 1:04
